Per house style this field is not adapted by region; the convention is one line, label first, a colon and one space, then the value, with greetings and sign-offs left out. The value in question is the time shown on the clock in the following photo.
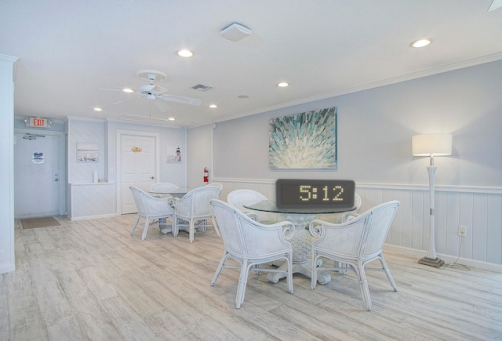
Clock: 5:12
